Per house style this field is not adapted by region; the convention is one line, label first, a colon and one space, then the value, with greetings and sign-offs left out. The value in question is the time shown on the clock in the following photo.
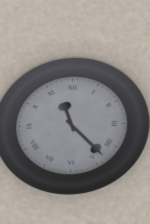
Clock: 11:23
